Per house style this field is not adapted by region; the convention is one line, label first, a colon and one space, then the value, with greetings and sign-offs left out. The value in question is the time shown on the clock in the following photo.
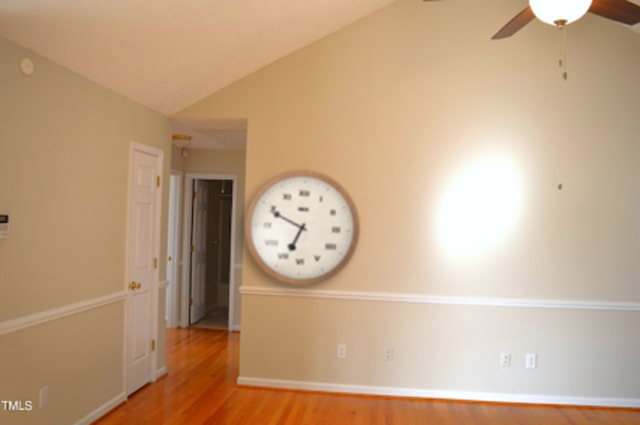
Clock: 6:49
